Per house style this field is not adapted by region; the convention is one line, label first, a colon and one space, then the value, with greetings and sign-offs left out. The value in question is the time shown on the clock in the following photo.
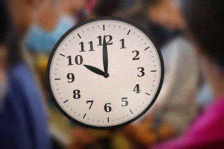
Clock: 10:00
